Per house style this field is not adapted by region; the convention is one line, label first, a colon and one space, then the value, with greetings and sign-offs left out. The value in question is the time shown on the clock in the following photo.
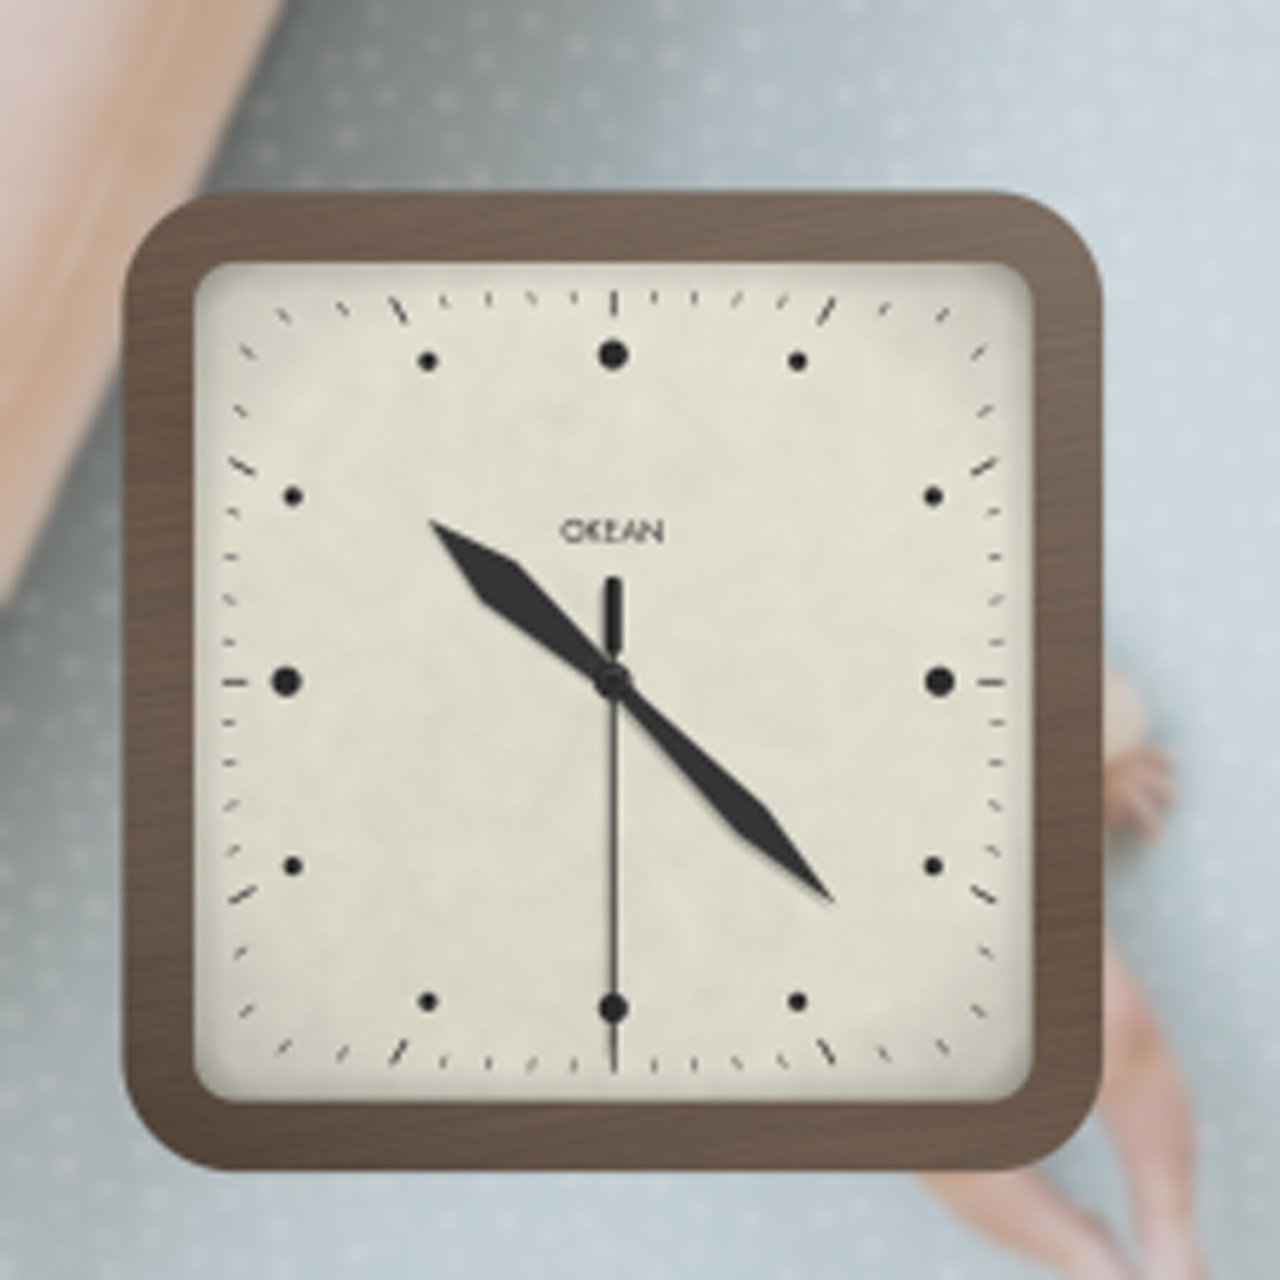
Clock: 10:22:30
